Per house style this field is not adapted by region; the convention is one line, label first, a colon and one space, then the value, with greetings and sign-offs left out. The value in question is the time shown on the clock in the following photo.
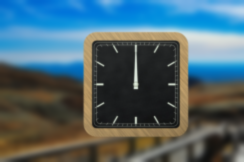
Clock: 12:00
